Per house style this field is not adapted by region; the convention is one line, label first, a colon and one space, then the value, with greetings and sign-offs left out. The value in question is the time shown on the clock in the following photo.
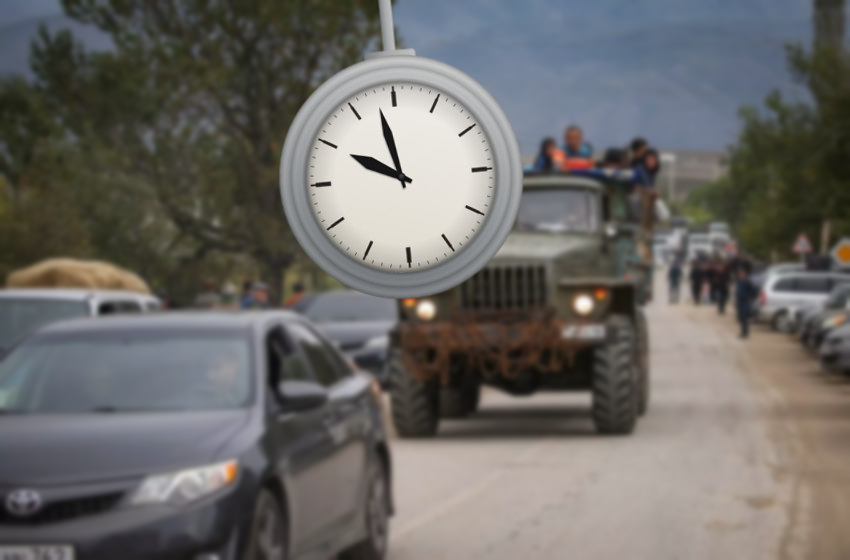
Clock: 9:58
